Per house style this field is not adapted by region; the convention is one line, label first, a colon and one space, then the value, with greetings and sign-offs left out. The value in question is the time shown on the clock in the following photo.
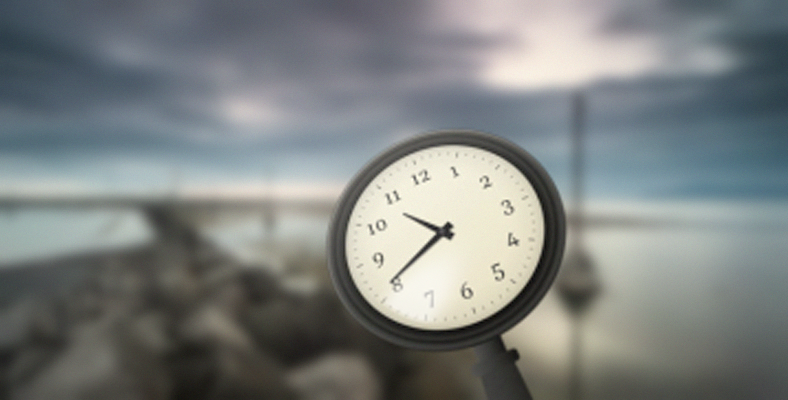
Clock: 10:41
